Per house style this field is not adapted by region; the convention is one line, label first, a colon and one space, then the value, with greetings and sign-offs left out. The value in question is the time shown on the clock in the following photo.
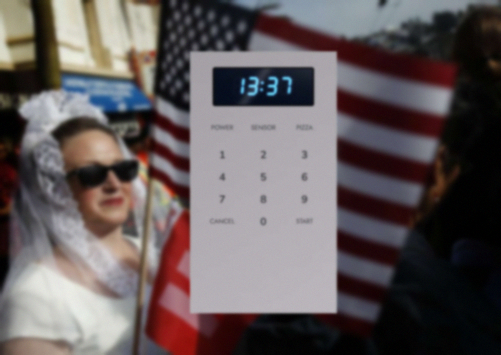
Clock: 13:37
